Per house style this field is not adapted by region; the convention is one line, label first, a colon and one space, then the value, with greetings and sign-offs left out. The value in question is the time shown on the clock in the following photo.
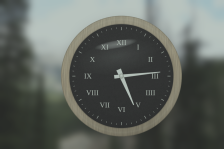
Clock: 5:14
